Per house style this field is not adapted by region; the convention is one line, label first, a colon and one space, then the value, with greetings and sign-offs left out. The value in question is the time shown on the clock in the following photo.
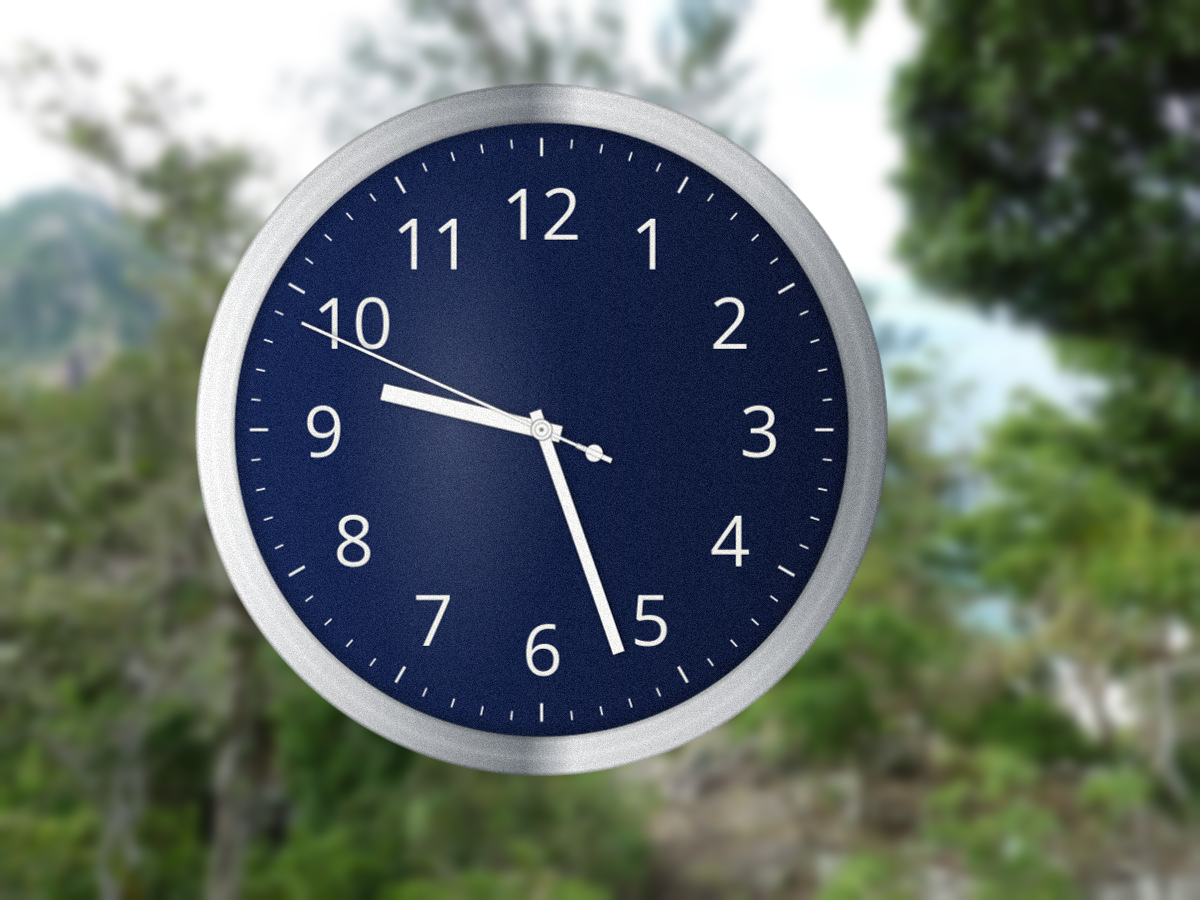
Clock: 9:26:49
